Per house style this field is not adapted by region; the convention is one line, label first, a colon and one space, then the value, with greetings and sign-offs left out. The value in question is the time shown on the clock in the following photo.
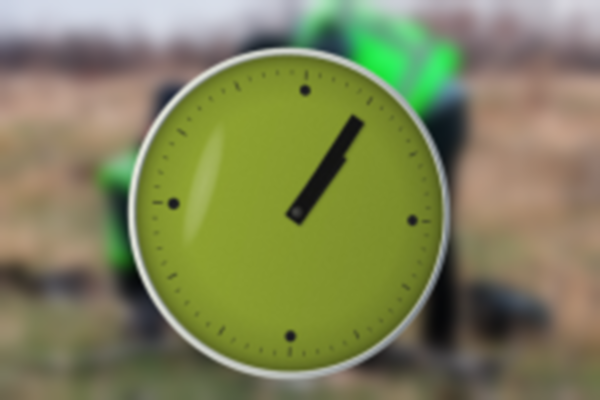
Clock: 1:05
